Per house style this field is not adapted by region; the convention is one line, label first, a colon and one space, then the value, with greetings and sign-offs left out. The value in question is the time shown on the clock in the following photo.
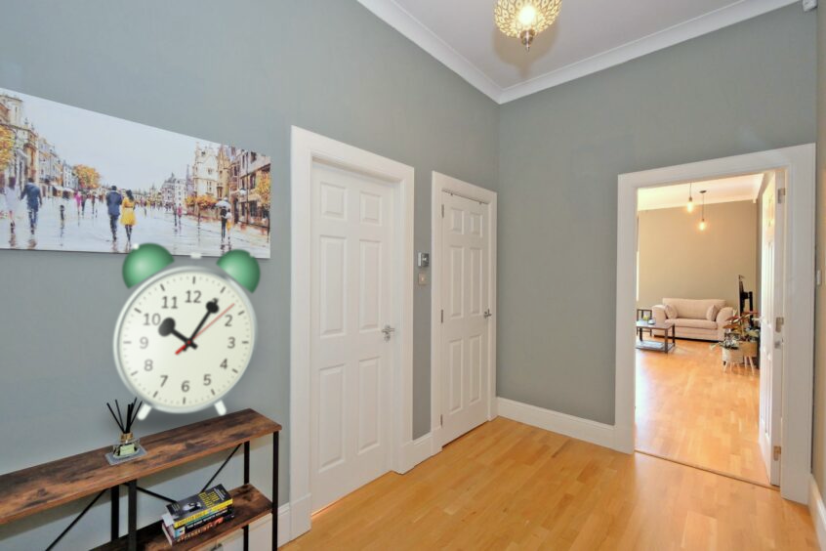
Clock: 10:05:08
